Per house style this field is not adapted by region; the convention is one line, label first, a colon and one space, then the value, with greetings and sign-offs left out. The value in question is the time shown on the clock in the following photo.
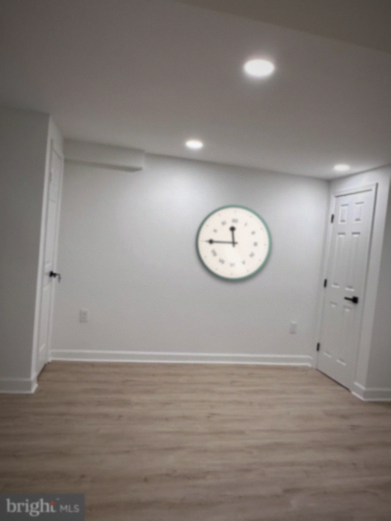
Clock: 11:45
